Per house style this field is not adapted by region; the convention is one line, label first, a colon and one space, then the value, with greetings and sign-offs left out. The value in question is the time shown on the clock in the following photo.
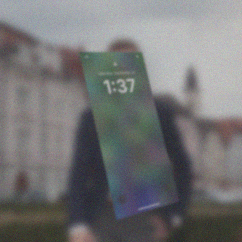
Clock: 1:37
